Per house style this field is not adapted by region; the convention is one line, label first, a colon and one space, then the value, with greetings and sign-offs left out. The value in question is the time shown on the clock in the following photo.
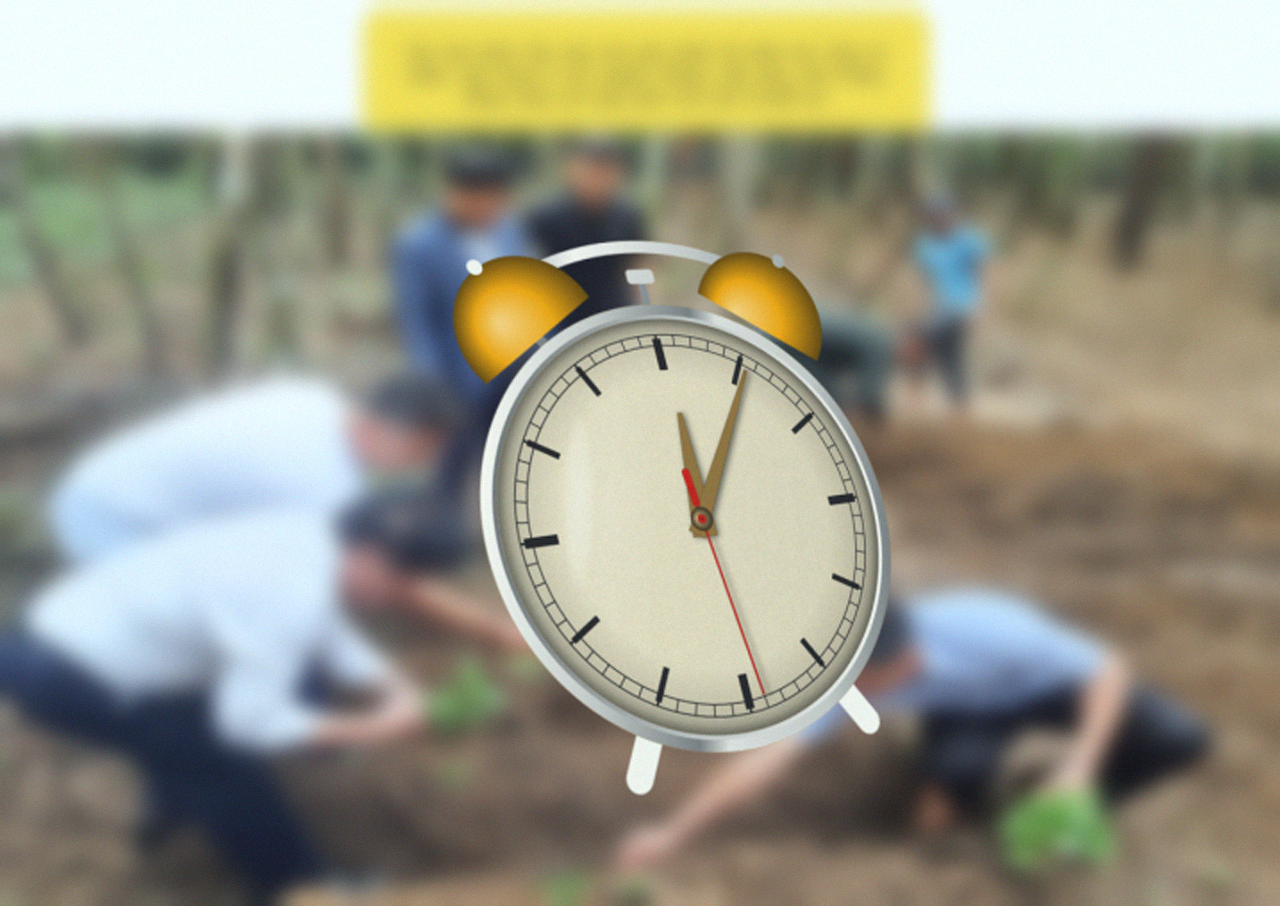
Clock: 12:05:29
